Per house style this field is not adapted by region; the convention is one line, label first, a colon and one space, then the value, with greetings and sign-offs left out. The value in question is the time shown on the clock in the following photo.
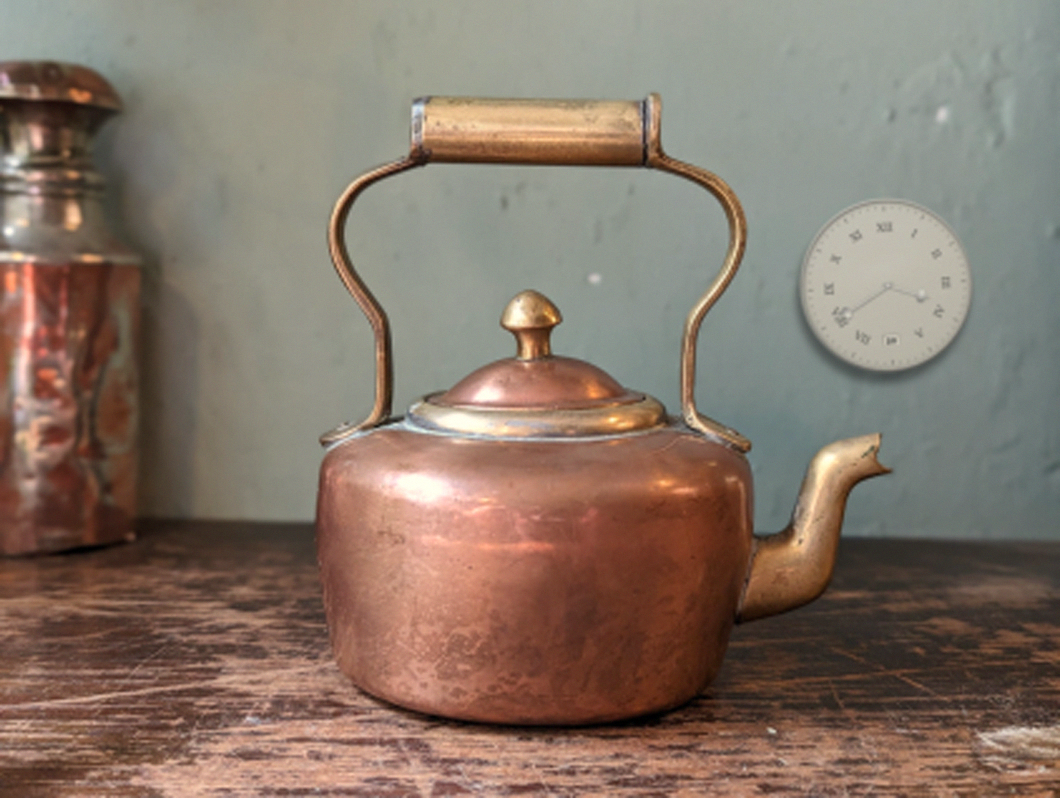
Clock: 3:40
